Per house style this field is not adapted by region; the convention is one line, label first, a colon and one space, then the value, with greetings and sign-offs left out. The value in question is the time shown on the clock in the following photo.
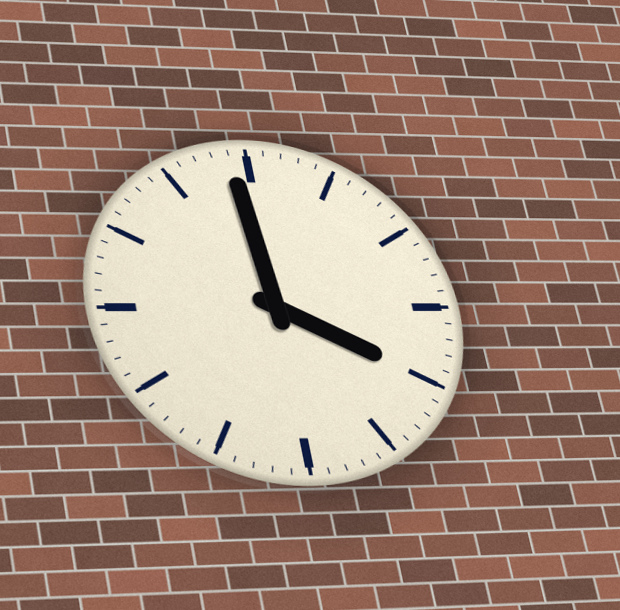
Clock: 3:59
